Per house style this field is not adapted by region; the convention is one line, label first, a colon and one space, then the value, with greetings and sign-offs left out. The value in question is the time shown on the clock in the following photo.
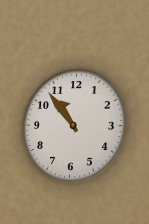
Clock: 10:53
